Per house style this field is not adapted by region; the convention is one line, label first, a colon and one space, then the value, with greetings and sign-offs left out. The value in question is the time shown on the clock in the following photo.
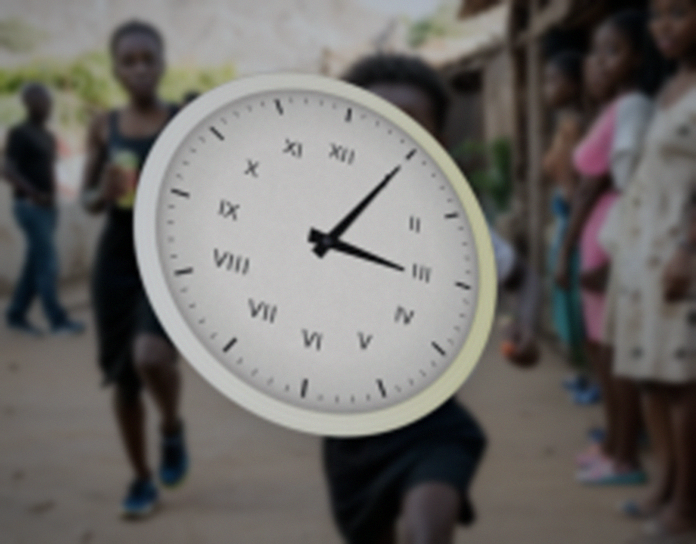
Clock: 3:05
